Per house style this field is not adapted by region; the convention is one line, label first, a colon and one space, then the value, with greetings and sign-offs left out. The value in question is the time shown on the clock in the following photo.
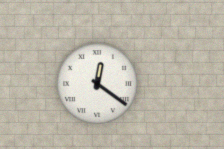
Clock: 12:21
